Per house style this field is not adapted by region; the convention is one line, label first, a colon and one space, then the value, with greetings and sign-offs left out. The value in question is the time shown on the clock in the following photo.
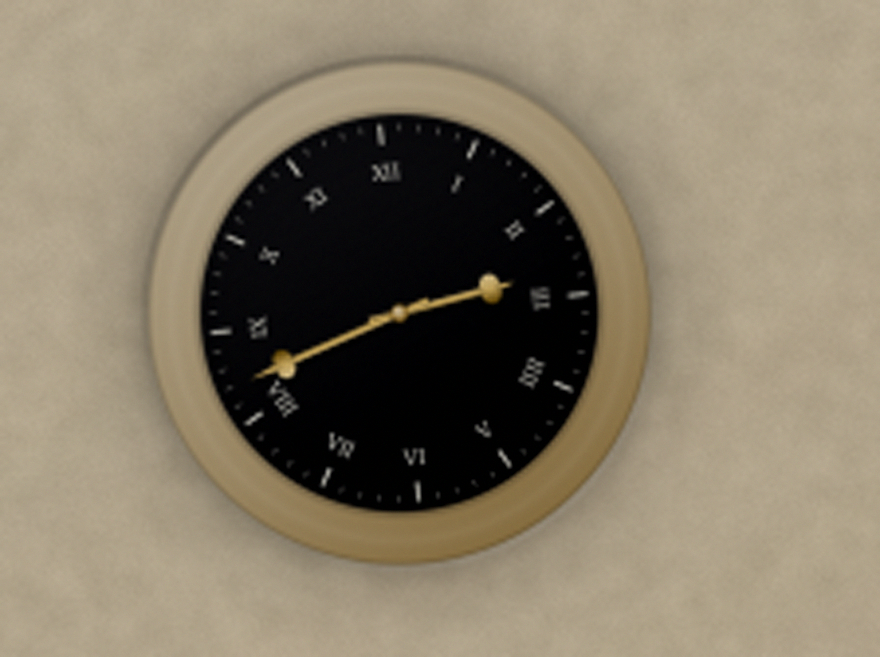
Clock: 2:42
